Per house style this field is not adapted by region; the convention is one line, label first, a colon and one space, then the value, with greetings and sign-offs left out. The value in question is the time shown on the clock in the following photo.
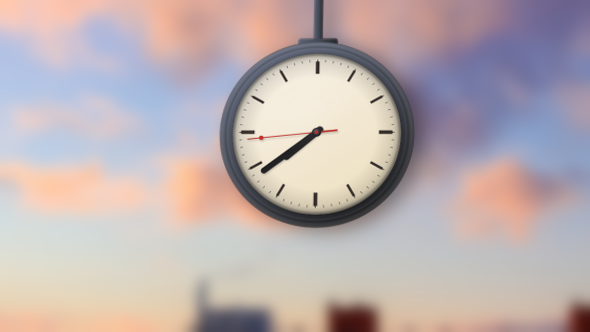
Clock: 7:38:44
